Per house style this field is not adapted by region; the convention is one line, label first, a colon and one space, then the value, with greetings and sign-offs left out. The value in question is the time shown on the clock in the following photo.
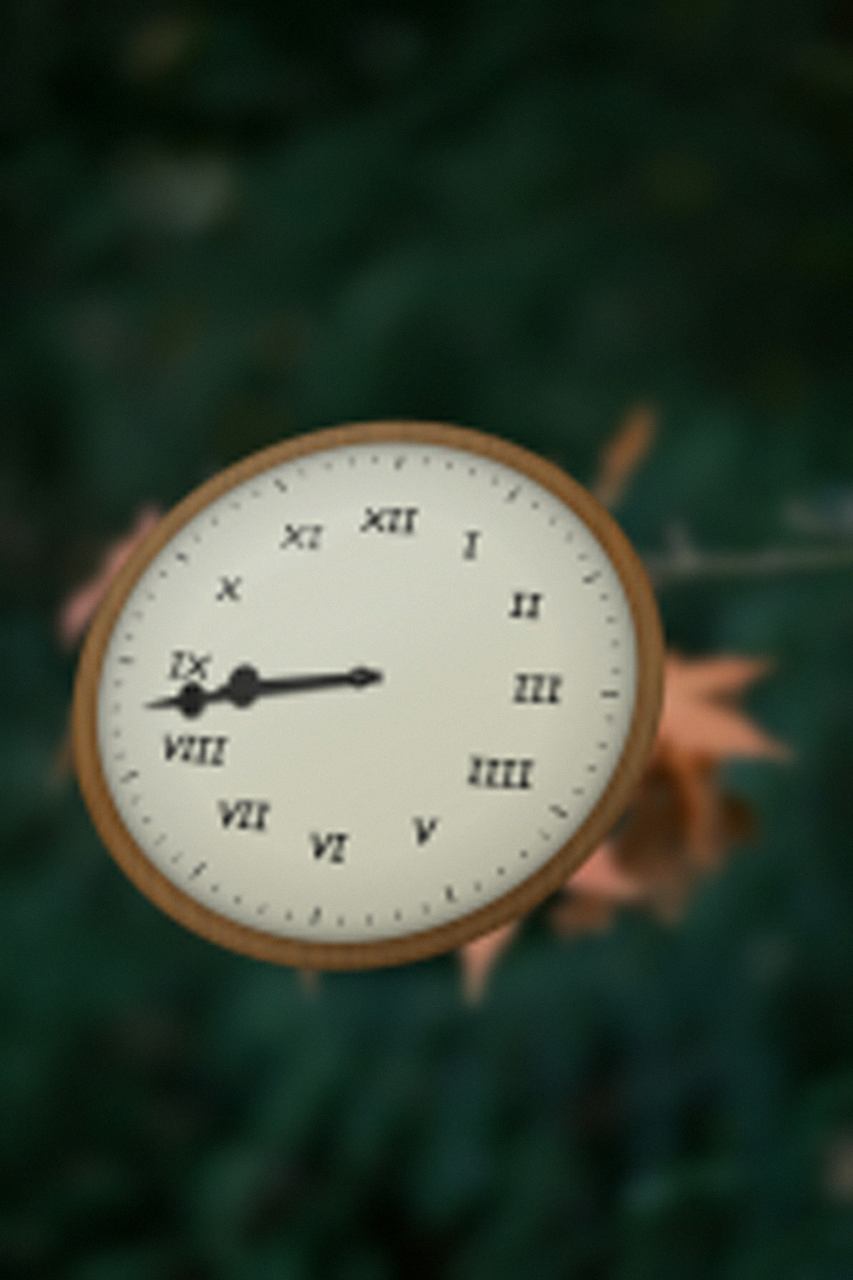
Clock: 8:43
